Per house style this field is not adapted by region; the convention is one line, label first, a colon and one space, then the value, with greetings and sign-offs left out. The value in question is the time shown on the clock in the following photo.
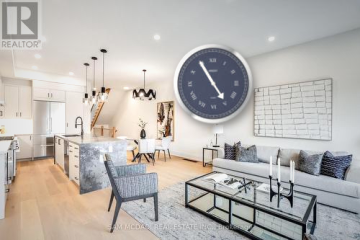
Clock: 4:55
